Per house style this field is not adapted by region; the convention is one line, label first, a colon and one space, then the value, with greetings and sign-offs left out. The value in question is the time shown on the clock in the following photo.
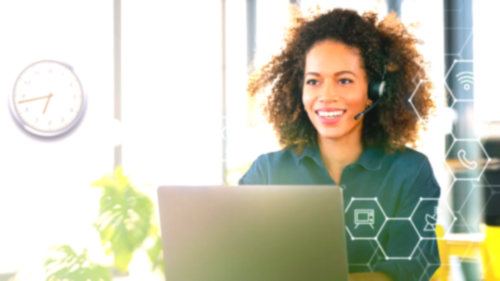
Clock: 6:43
